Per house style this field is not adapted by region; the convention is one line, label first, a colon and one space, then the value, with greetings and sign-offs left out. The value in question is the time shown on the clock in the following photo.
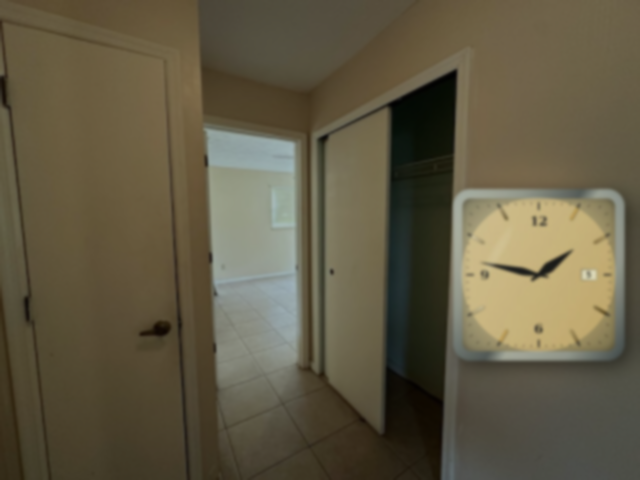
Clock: 1:47
